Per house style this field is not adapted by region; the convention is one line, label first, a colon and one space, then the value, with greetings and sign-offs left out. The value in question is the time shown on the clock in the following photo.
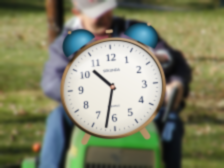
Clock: 10:32
